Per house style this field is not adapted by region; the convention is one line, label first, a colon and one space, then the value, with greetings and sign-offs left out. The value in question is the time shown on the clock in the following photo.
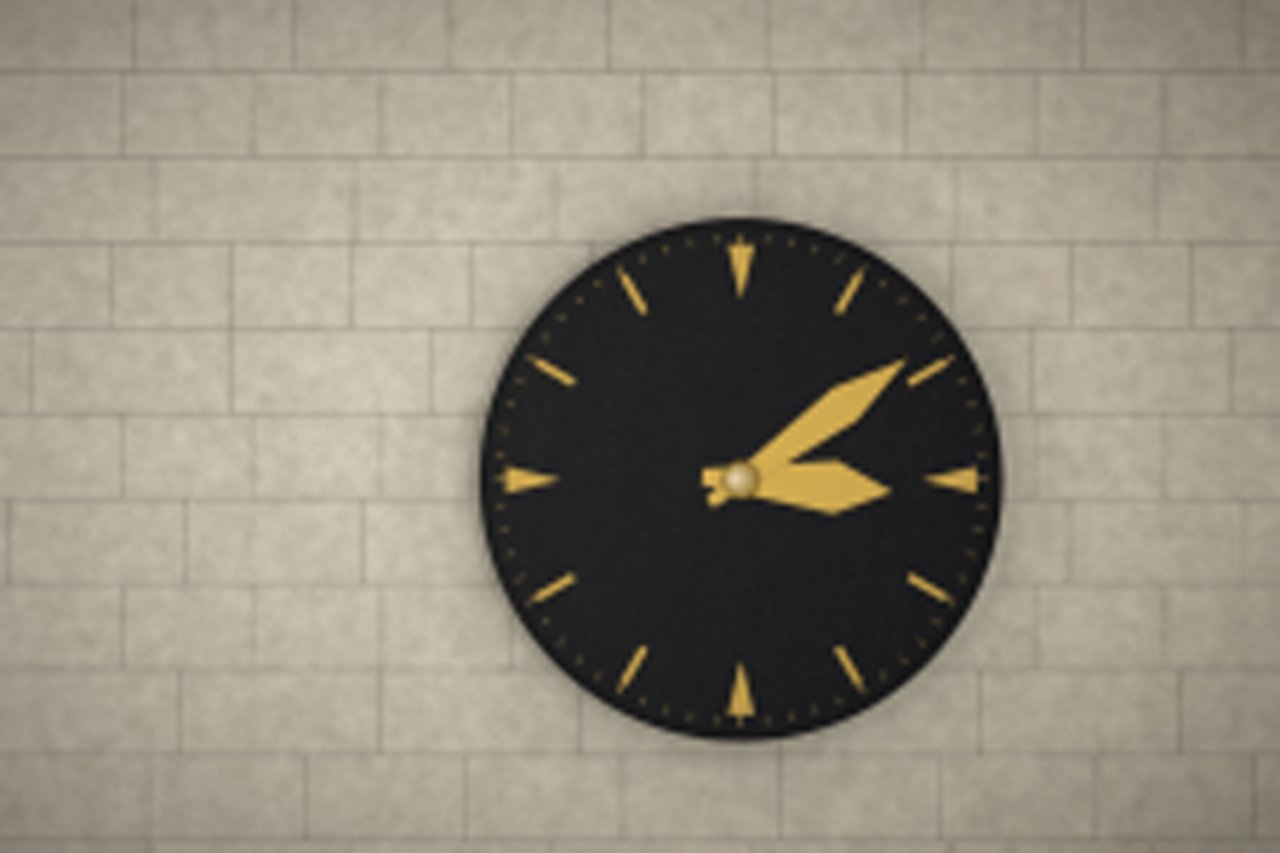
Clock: 3:09
